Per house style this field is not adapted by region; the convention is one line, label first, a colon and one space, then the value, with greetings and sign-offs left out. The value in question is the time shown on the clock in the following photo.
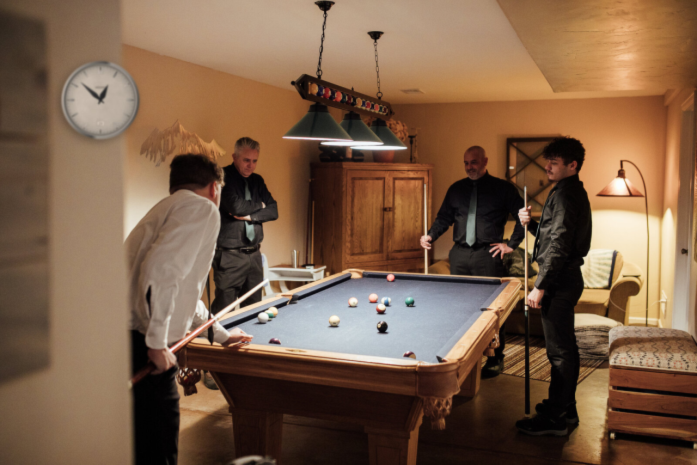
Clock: 12:52
